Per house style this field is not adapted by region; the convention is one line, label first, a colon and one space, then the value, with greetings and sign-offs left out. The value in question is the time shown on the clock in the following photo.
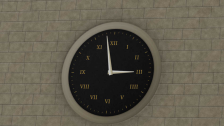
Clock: 2:58
